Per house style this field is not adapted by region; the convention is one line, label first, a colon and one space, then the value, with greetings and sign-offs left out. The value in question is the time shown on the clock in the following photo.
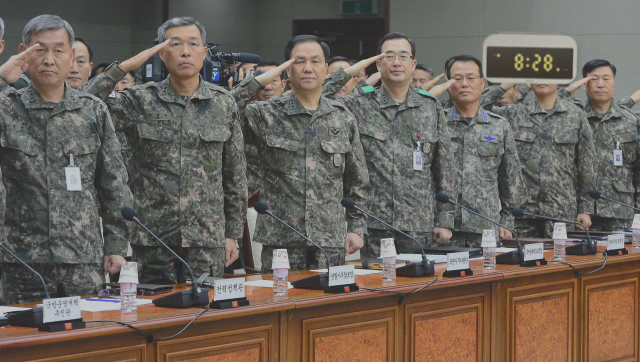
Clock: 8:28
